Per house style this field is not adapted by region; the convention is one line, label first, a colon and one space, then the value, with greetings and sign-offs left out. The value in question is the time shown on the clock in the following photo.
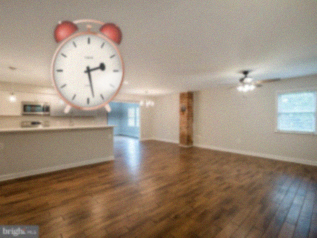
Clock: 2:28
